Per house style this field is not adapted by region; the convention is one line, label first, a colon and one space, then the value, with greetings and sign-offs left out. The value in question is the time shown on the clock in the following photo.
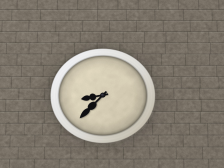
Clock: 8:37
